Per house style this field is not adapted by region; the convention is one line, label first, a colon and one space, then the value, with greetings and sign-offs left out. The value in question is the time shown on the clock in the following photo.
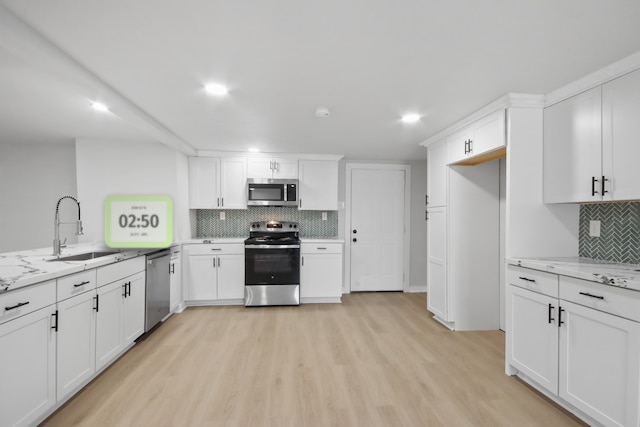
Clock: 2:50
